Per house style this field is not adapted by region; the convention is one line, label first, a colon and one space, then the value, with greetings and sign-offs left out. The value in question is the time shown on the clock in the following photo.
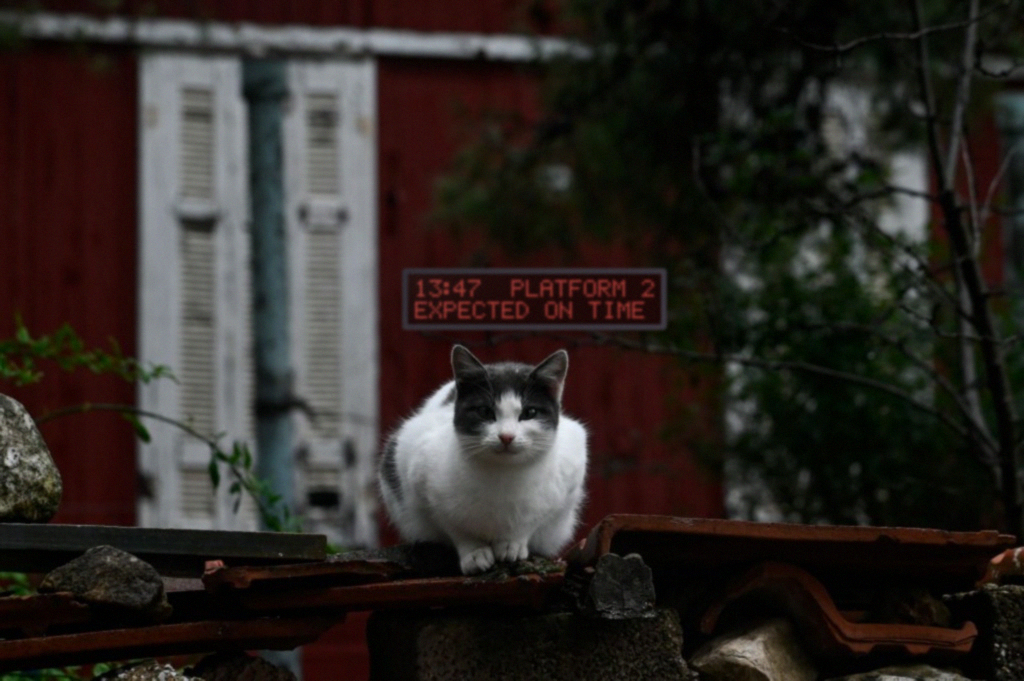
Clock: 13:47
